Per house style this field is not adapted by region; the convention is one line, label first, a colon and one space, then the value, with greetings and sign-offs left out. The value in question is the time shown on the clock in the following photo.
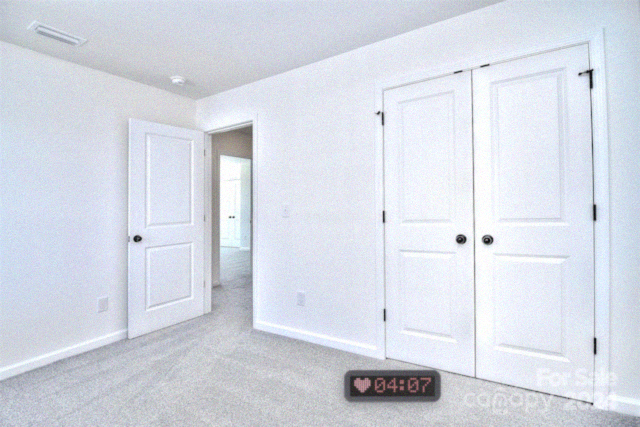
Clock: 4:07
